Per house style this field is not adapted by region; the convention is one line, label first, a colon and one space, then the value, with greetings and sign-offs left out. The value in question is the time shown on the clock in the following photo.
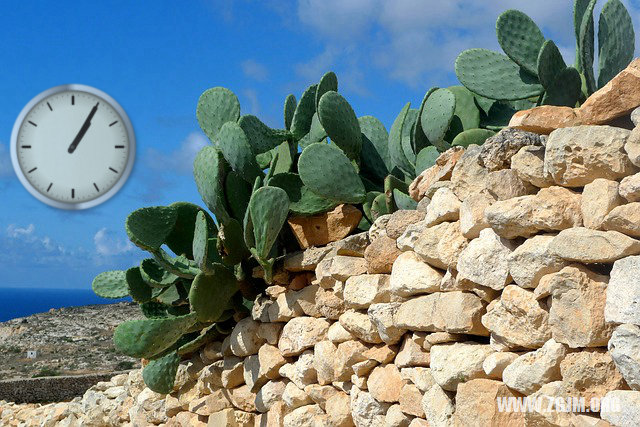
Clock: 1:05
